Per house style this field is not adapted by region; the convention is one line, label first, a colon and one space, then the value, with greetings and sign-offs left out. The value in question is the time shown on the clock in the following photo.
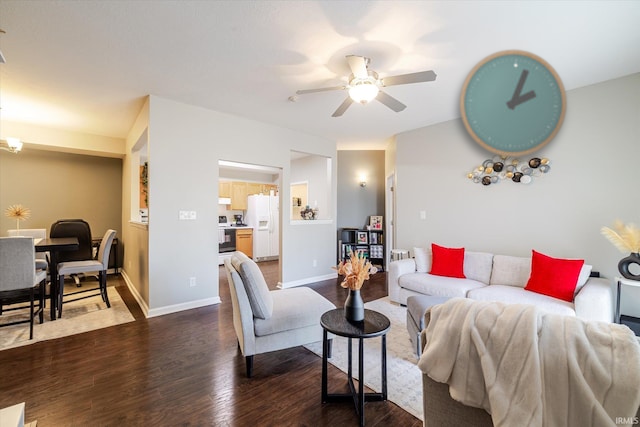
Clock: 2:03
